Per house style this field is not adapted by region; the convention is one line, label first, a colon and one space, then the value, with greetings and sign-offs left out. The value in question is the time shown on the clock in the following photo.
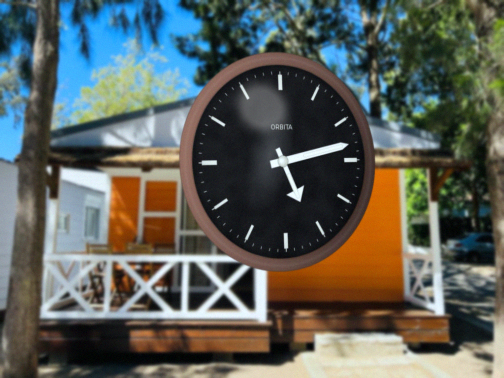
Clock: 5:13
